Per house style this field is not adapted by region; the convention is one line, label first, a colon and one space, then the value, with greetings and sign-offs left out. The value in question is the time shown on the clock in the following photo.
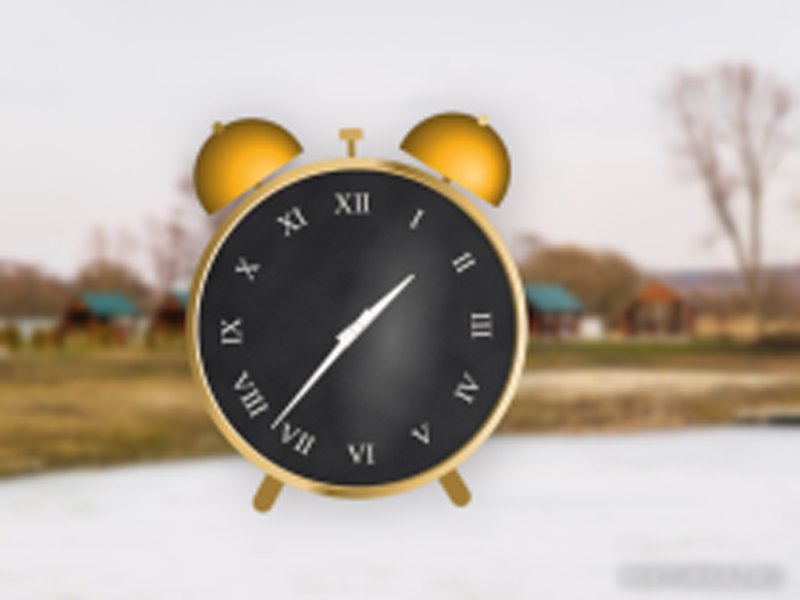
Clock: 1:37
